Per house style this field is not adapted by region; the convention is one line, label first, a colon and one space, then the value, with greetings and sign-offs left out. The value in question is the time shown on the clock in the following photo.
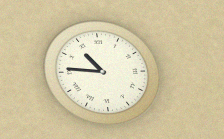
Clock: 10:46
